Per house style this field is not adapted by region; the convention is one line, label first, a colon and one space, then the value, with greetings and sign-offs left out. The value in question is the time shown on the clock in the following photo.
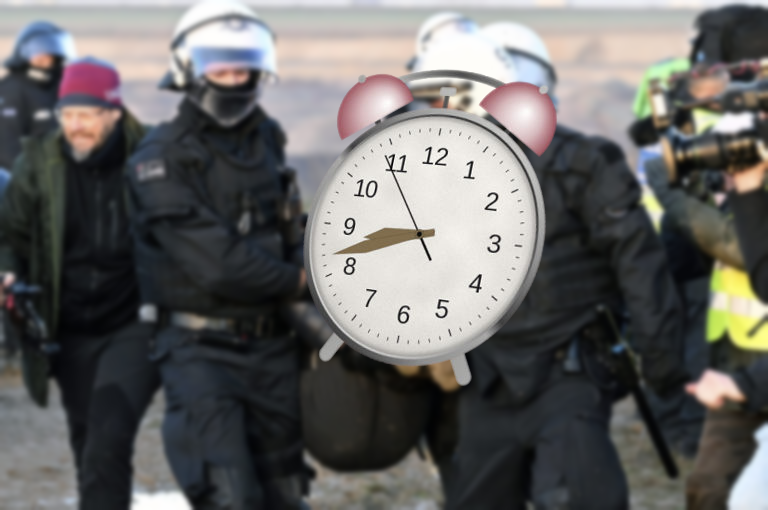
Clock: 8:41:54
